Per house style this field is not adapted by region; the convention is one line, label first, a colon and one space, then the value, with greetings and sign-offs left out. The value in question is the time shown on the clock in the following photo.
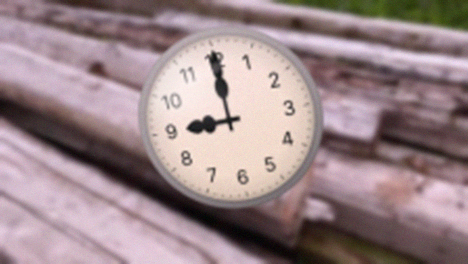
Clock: 9:00
